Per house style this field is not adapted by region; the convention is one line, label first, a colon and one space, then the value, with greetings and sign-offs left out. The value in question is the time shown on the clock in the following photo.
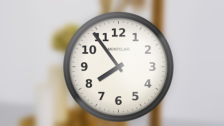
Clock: 7:54
